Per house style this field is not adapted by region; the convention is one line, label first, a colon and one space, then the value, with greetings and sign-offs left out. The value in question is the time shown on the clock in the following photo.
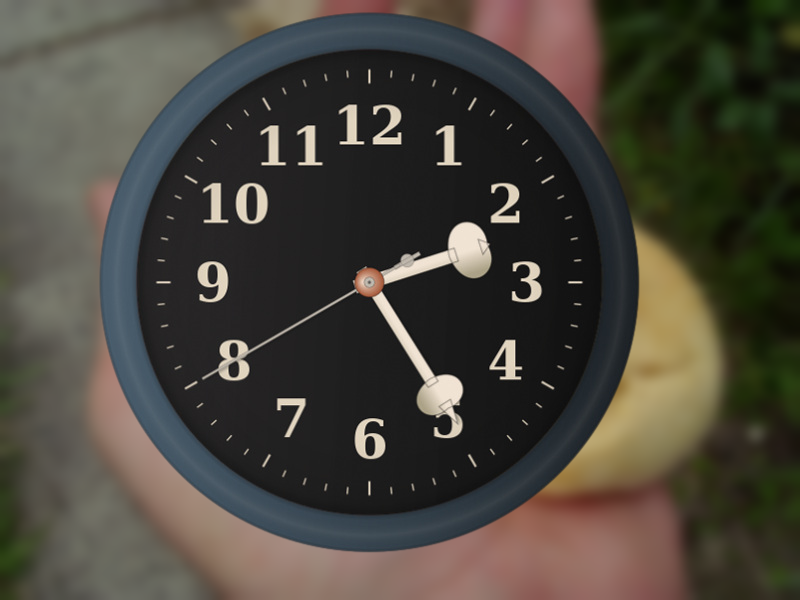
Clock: 2:24:40
